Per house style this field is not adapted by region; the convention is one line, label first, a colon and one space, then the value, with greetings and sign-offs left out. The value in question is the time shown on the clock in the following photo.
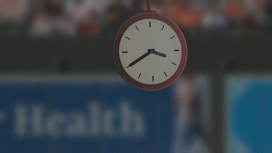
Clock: 3:40
